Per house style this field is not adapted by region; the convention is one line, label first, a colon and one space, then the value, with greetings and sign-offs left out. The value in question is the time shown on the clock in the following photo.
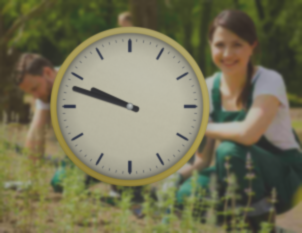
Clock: 9:48
